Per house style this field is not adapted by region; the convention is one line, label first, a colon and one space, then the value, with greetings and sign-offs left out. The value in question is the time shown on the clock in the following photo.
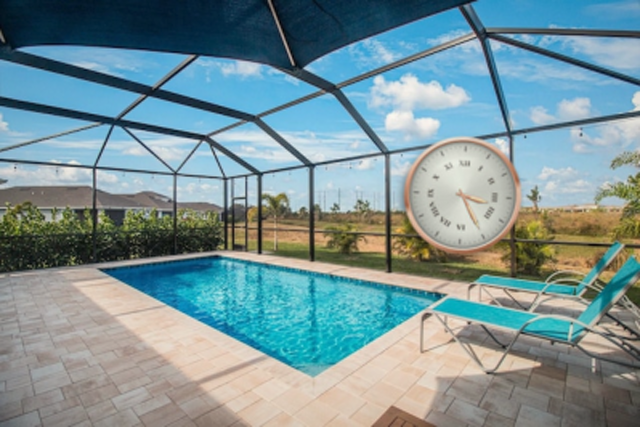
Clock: 3:25
